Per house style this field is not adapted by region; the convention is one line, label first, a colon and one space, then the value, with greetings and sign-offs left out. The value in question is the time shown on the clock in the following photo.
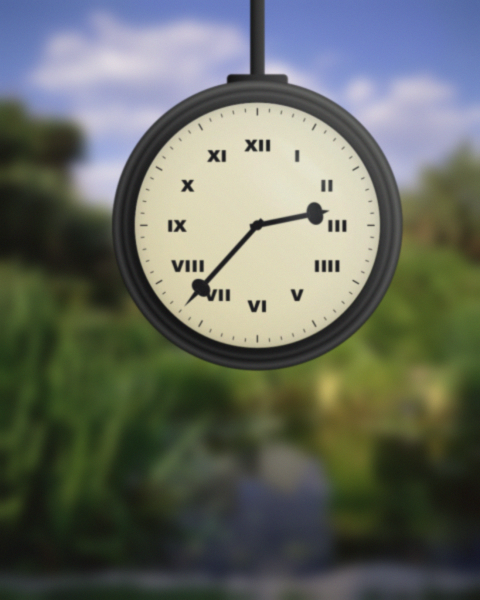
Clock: 2:37
